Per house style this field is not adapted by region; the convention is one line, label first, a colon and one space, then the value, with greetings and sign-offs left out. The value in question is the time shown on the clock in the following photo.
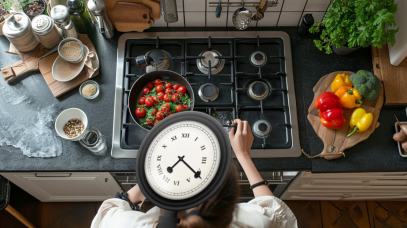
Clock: 7:21
